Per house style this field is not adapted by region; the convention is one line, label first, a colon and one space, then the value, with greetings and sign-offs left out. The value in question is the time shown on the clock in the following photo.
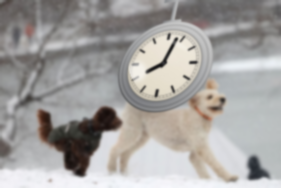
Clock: 8:03
